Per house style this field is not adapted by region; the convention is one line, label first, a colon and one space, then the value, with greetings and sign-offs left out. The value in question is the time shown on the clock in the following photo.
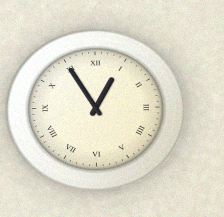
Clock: 12:55
